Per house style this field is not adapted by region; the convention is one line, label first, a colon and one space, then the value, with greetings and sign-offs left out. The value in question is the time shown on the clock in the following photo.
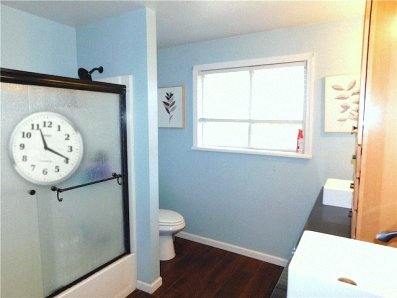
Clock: 11:19
